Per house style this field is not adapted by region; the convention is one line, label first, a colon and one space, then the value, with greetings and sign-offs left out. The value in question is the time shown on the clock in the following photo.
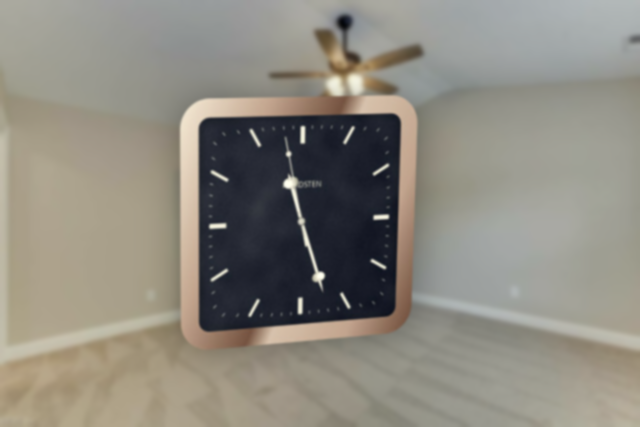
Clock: 11:26:58
